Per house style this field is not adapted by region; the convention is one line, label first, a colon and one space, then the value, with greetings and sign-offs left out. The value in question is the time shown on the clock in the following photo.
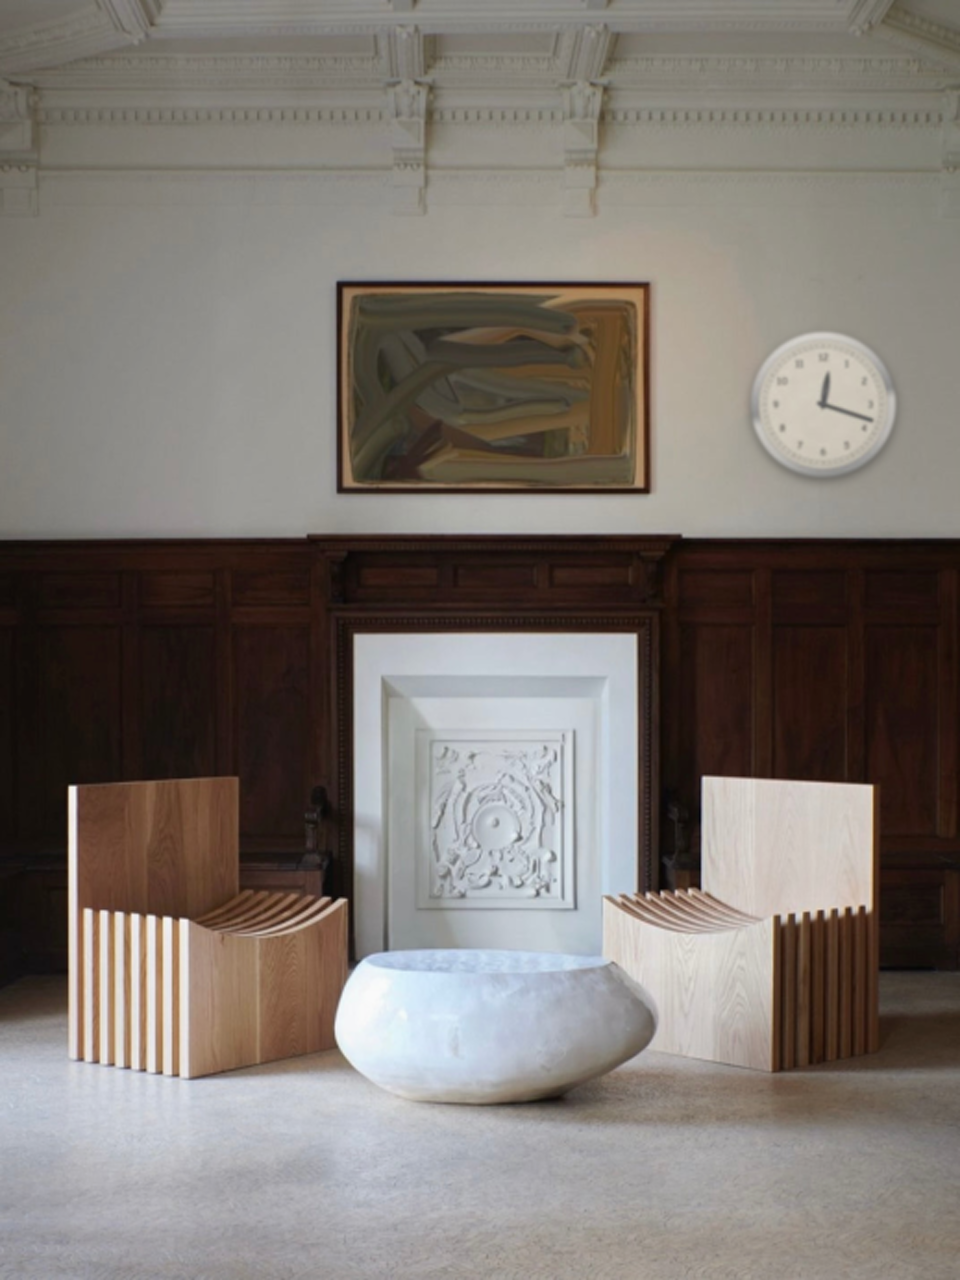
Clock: 12:18
